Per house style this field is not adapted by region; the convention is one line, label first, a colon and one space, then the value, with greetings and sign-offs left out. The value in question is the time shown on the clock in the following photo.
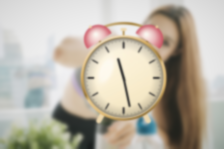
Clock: 11:28
